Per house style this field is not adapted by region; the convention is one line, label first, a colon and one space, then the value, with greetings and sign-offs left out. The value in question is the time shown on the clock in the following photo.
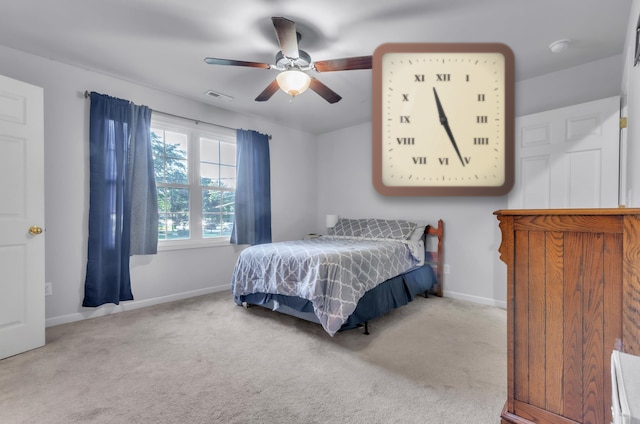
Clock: 11:26
